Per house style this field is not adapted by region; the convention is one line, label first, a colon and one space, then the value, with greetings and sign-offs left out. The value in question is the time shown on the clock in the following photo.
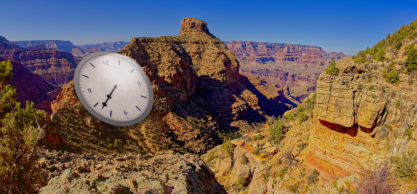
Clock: 7:38
